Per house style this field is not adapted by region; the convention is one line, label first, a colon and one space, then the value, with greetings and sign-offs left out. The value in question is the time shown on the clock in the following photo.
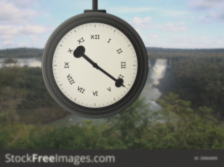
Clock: 10:21
